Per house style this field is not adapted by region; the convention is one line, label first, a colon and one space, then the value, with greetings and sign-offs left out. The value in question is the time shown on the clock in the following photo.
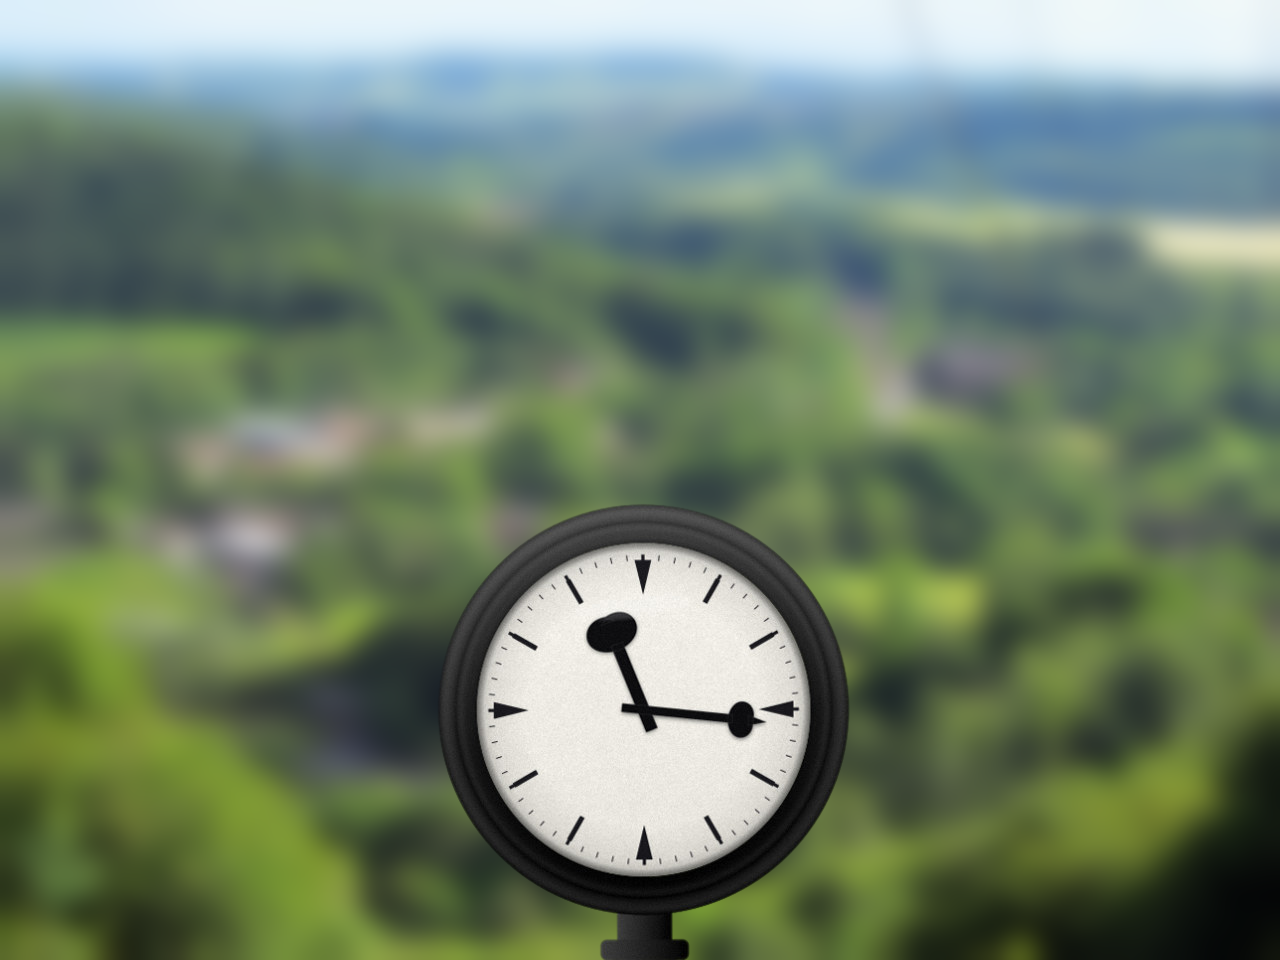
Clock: 11:16
